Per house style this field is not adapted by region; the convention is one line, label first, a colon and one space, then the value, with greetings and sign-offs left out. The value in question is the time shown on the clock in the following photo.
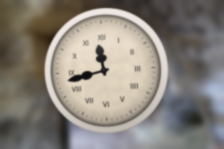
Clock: 11:43
